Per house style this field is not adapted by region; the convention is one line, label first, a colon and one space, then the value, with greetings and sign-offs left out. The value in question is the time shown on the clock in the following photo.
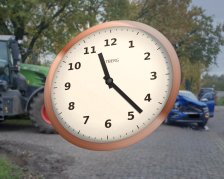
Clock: 11:23
